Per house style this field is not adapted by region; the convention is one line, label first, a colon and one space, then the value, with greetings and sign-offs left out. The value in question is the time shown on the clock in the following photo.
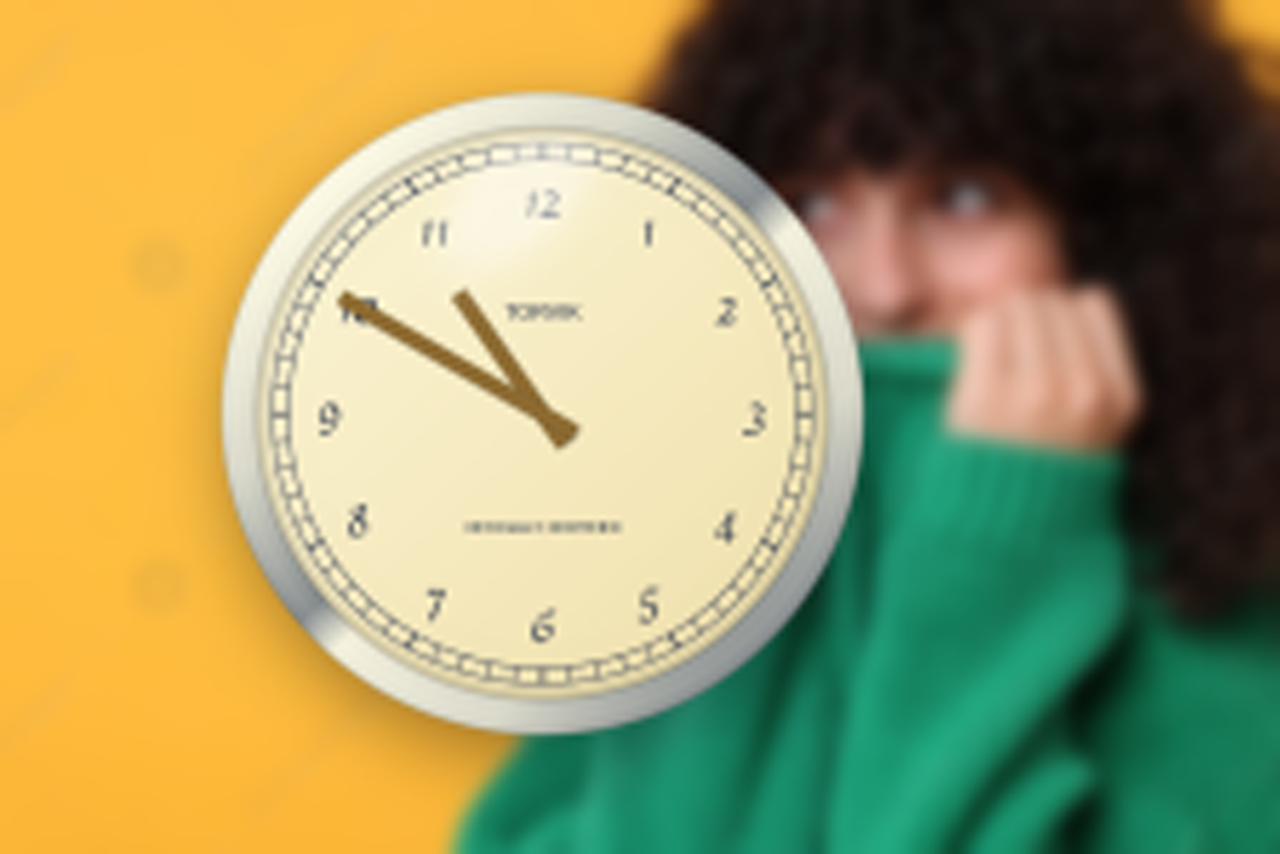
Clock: 10:50
